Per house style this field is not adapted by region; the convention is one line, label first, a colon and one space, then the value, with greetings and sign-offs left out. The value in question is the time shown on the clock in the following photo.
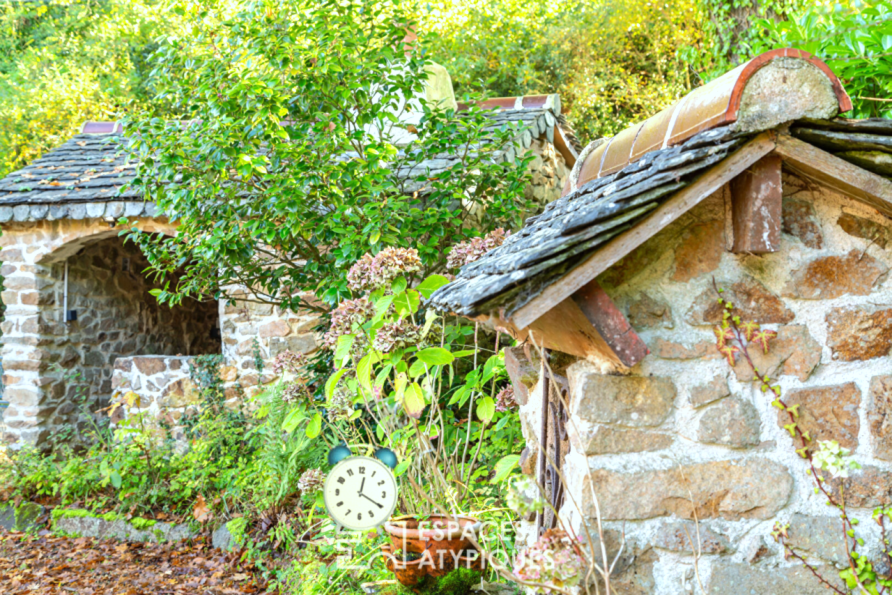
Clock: 12:20
